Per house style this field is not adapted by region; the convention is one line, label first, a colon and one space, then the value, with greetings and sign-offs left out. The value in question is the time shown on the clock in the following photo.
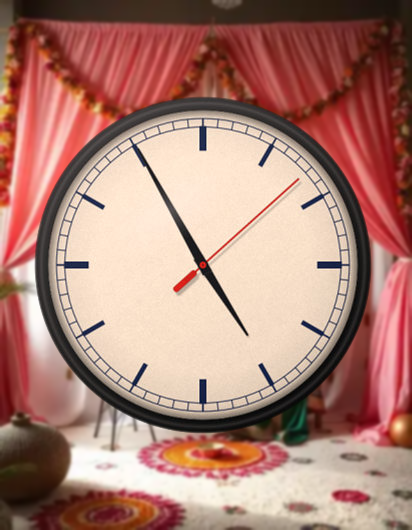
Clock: 4:55:08
